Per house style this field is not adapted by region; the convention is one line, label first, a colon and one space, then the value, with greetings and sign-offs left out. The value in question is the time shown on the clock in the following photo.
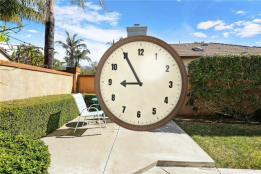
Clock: 8:55
